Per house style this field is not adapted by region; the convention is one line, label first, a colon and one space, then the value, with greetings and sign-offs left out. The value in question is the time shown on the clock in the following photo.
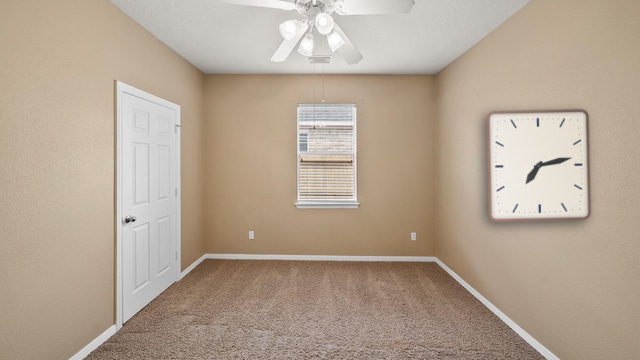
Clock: 7:13
